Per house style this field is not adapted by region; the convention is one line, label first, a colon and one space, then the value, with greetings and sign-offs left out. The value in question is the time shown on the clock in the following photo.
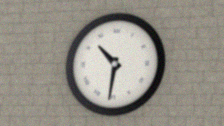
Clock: 10:31
